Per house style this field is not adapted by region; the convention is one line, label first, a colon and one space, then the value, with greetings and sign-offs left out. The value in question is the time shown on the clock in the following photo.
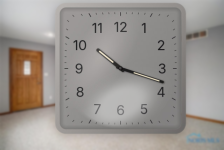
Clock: 10:18
